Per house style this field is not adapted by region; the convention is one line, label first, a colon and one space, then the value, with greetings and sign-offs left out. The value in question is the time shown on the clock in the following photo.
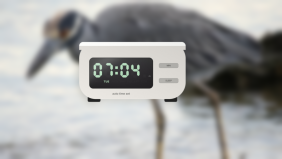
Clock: 7:04
